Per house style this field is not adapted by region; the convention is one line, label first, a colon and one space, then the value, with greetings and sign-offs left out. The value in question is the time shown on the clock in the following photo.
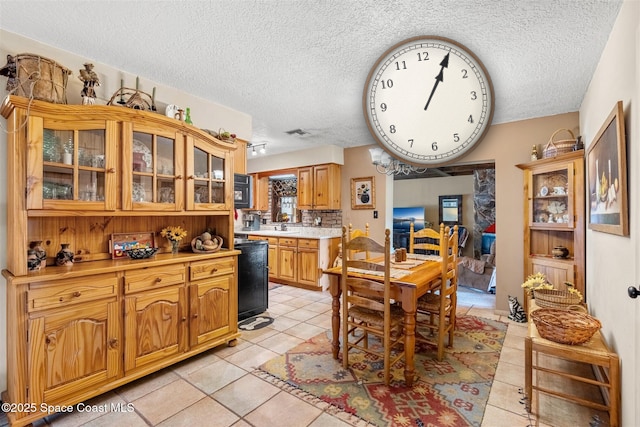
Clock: 1:05
